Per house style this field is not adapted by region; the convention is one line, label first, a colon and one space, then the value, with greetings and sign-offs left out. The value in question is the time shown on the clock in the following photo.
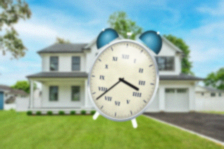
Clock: 3:38
